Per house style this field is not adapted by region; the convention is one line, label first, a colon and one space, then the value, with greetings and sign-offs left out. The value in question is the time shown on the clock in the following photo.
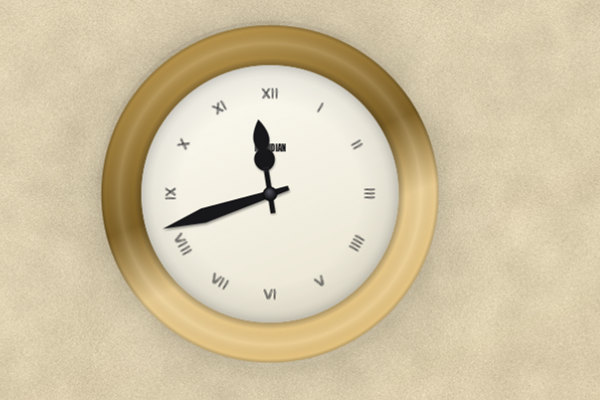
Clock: 11:42
